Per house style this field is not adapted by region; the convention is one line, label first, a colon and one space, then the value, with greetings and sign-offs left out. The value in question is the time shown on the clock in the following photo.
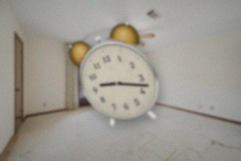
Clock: 9:18
